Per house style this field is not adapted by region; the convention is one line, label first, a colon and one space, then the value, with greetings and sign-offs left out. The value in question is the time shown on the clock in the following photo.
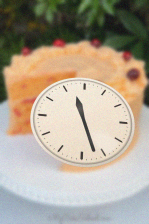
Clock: 11:27
